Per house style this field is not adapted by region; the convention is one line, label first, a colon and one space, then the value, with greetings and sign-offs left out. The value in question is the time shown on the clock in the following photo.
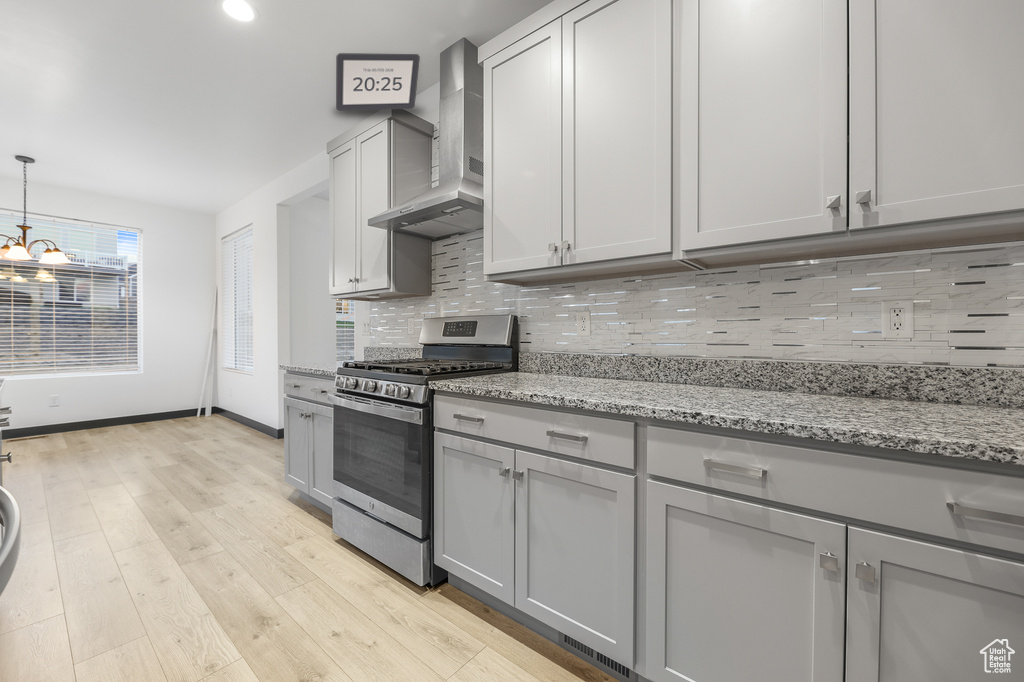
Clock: 20:25
